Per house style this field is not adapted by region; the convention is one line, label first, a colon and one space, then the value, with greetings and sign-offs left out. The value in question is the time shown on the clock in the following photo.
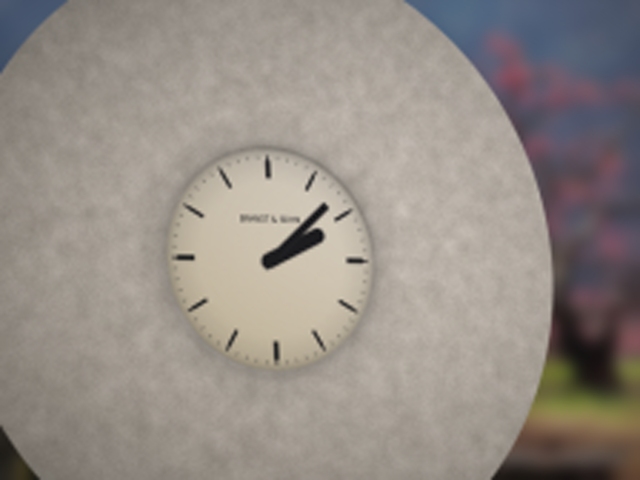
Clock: 2:08
